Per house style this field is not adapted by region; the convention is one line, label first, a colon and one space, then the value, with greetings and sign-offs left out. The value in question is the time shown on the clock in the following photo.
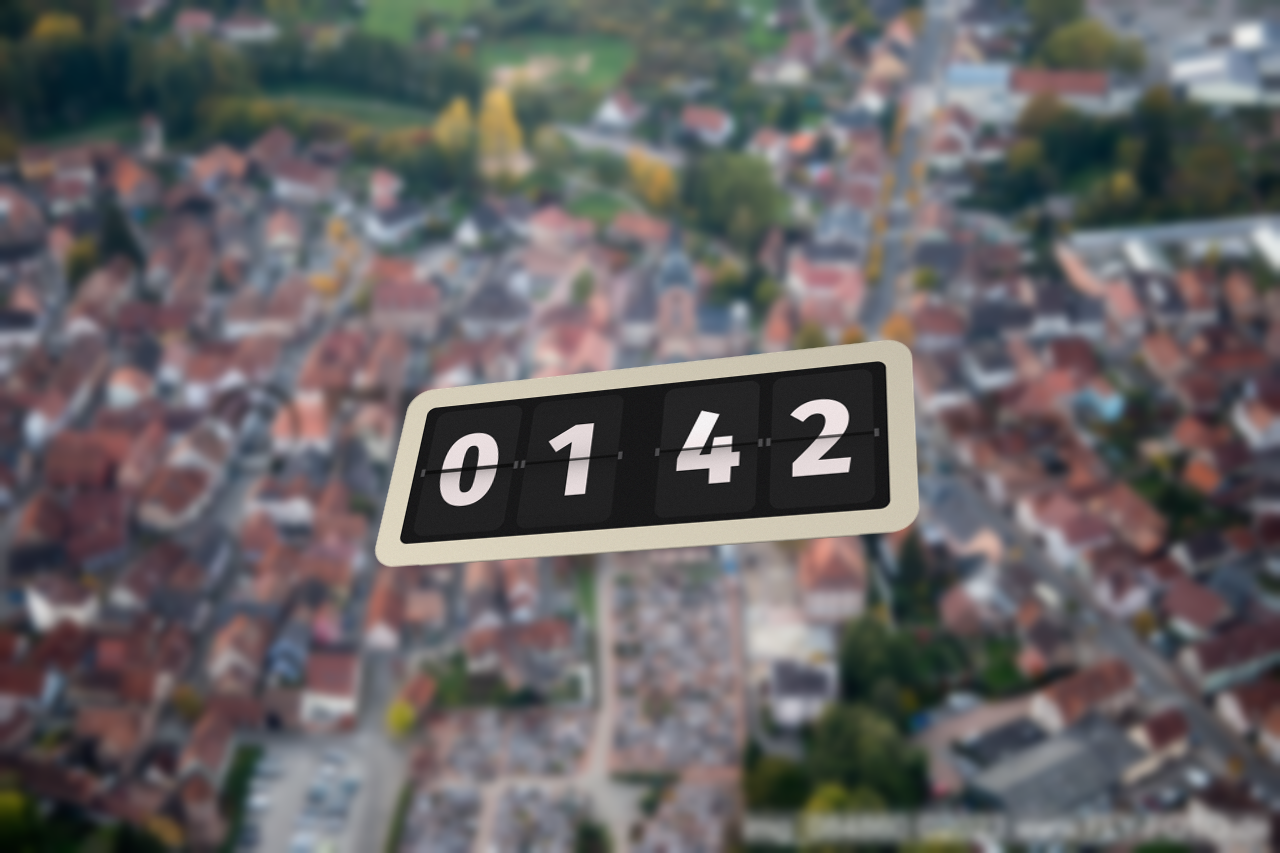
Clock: 1:42
